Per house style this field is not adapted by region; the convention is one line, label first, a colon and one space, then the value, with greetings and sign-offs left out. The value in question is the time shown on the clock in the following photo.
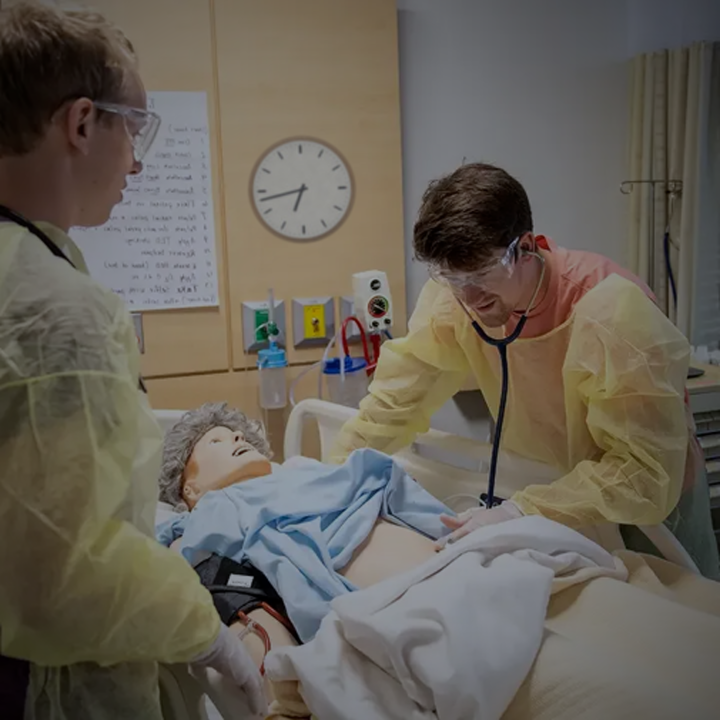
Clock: 6:43
